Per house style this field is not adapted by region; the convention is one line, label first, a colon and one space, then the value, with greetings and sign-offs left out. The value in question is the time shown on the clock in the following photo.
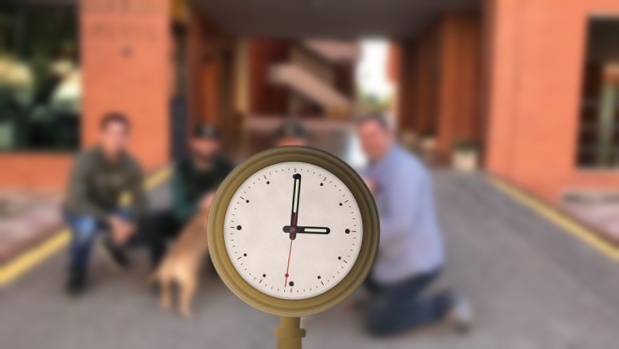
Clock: 3:00:31
